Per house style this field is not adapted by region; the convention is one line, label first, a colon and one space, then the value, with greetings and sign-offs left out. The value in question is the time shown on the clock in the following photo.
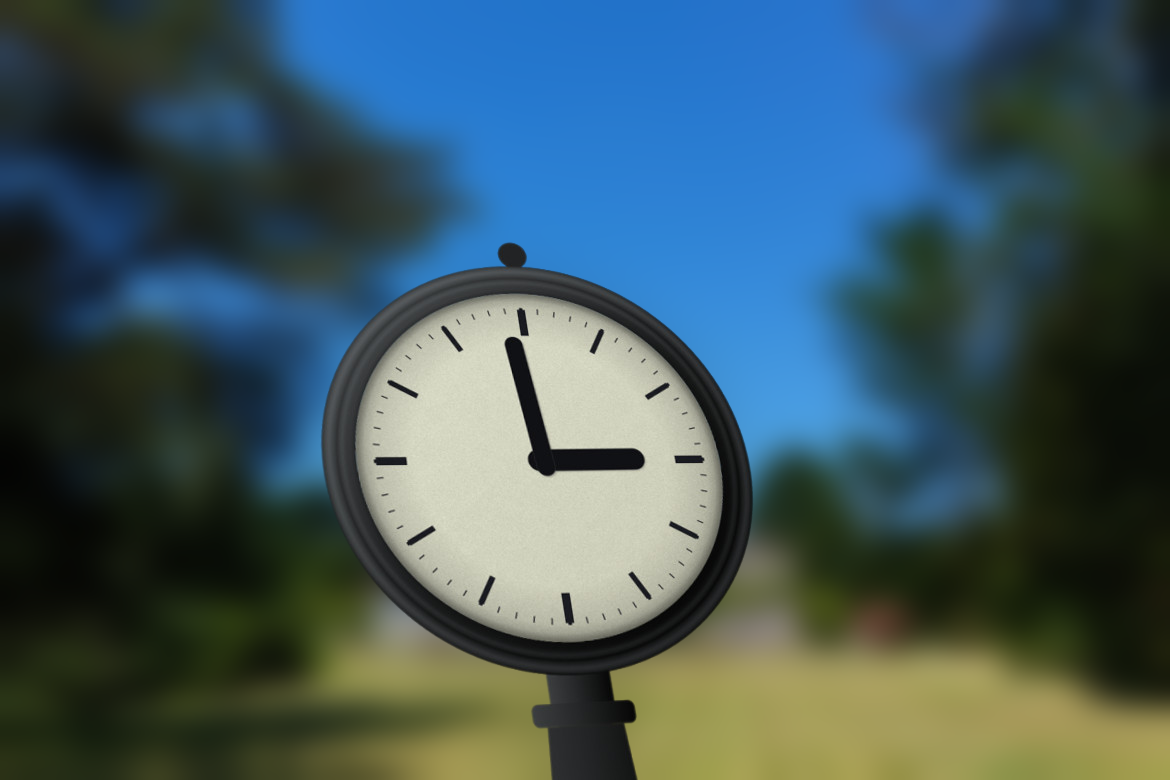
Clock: 2:59
